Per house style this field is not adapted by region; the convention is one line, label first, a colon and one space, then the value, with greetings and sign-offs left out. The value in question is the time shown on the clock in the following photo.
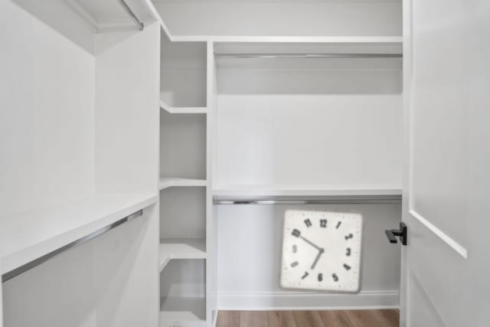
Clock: 6:50
